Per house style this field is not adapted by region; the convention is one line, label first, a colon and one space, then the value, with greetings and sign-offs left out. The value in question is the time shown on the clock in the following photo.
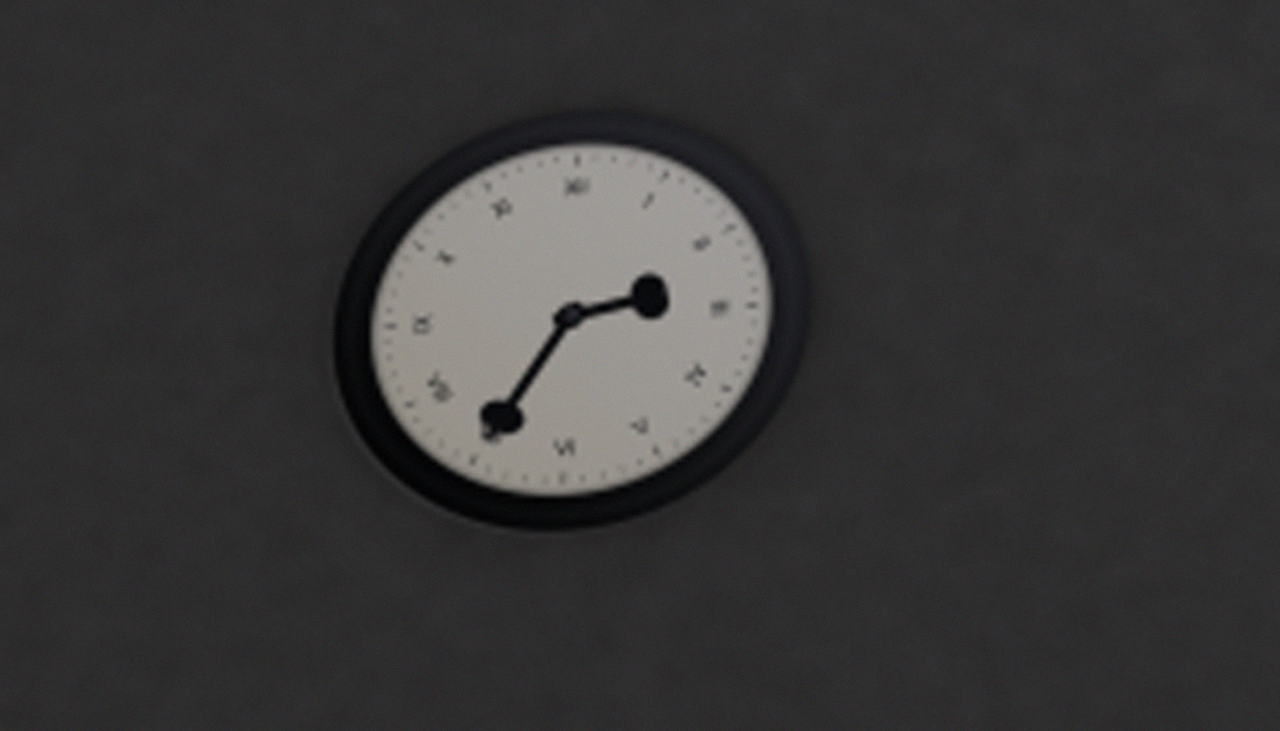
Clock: 2:35
